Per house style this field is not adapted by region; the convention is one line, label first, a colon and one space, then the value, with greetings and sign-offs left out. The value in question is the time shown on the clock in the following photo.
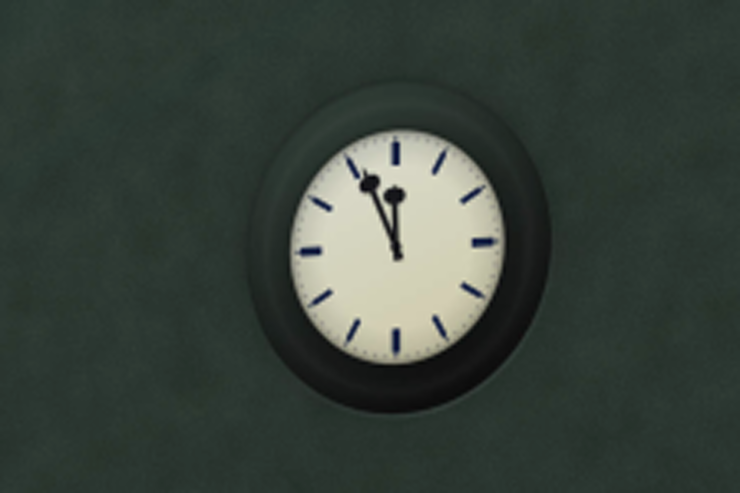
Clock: 11:56
